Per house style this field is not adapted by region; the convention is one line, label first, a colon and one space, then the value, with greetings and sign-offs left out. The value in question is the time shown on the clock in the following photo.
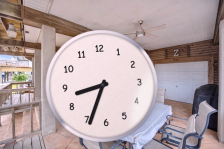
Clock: 8:34
